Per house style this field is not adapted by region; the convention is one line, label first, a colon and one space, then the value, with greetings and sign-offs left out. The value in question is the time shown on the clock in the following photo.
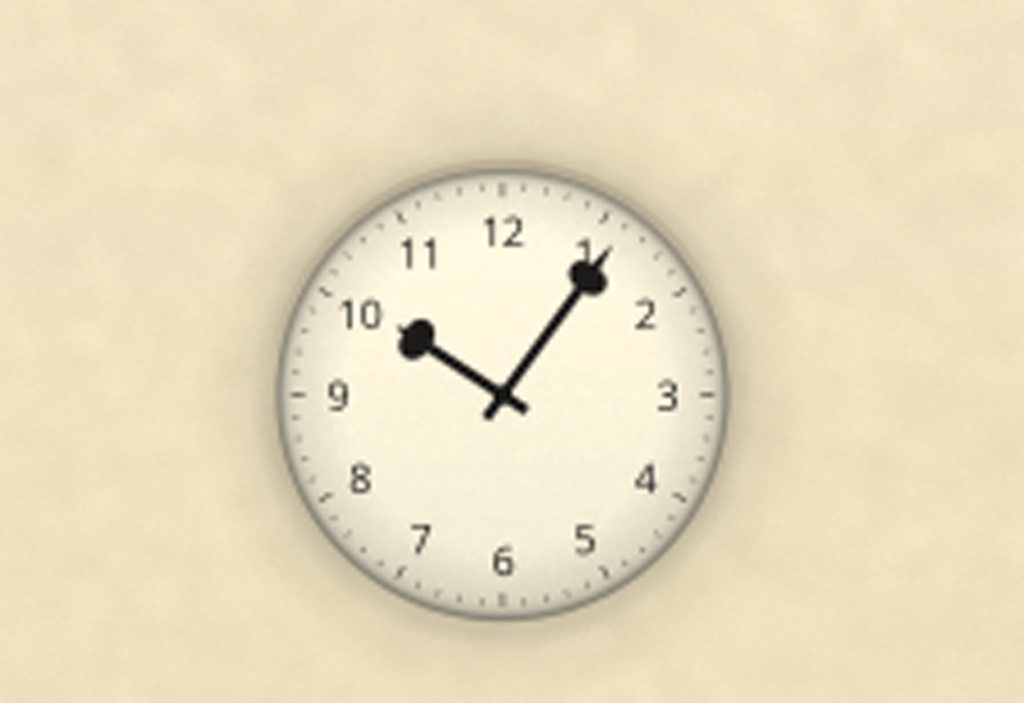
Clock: 10:06
